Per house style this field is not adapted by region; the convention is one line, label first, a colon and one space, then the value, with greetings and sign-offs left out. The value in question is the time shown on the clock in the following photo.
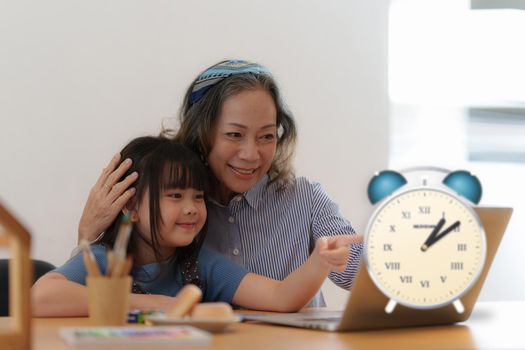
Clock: 1:09
